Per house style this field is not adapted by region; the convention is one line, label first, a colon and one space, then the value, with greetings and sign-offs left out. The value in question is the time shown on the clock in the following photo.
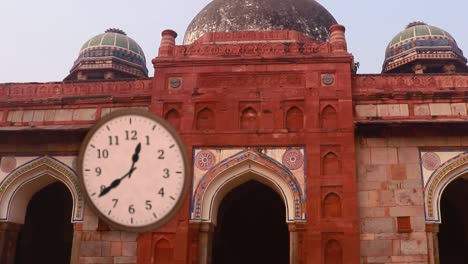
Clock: 12:39
